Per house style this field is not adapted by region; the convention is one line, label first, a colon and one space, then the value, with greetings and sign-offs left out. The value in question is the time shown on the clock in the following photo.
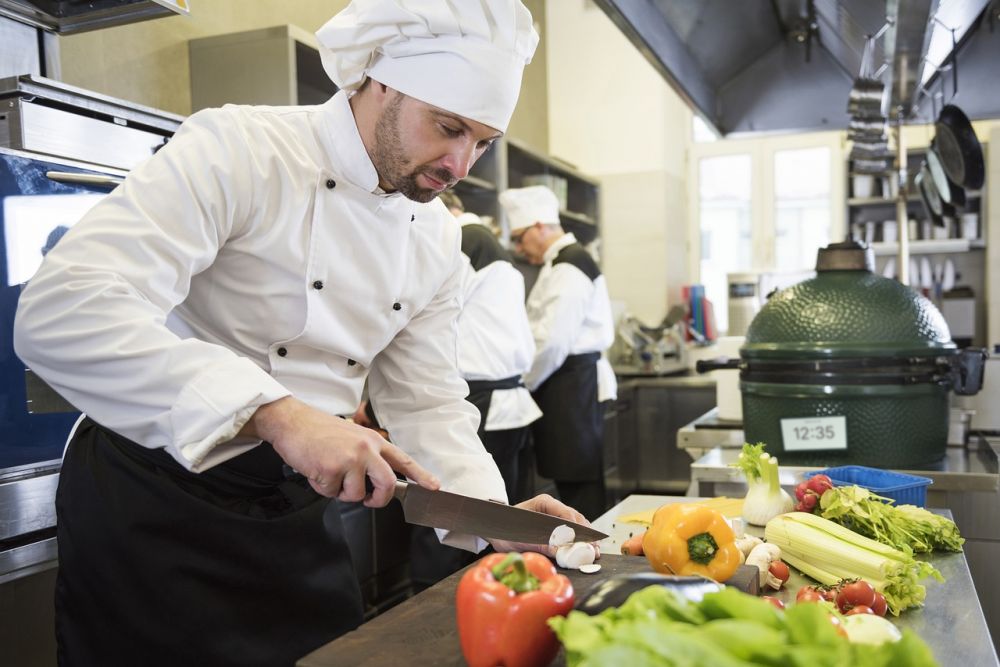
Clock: 12:35
